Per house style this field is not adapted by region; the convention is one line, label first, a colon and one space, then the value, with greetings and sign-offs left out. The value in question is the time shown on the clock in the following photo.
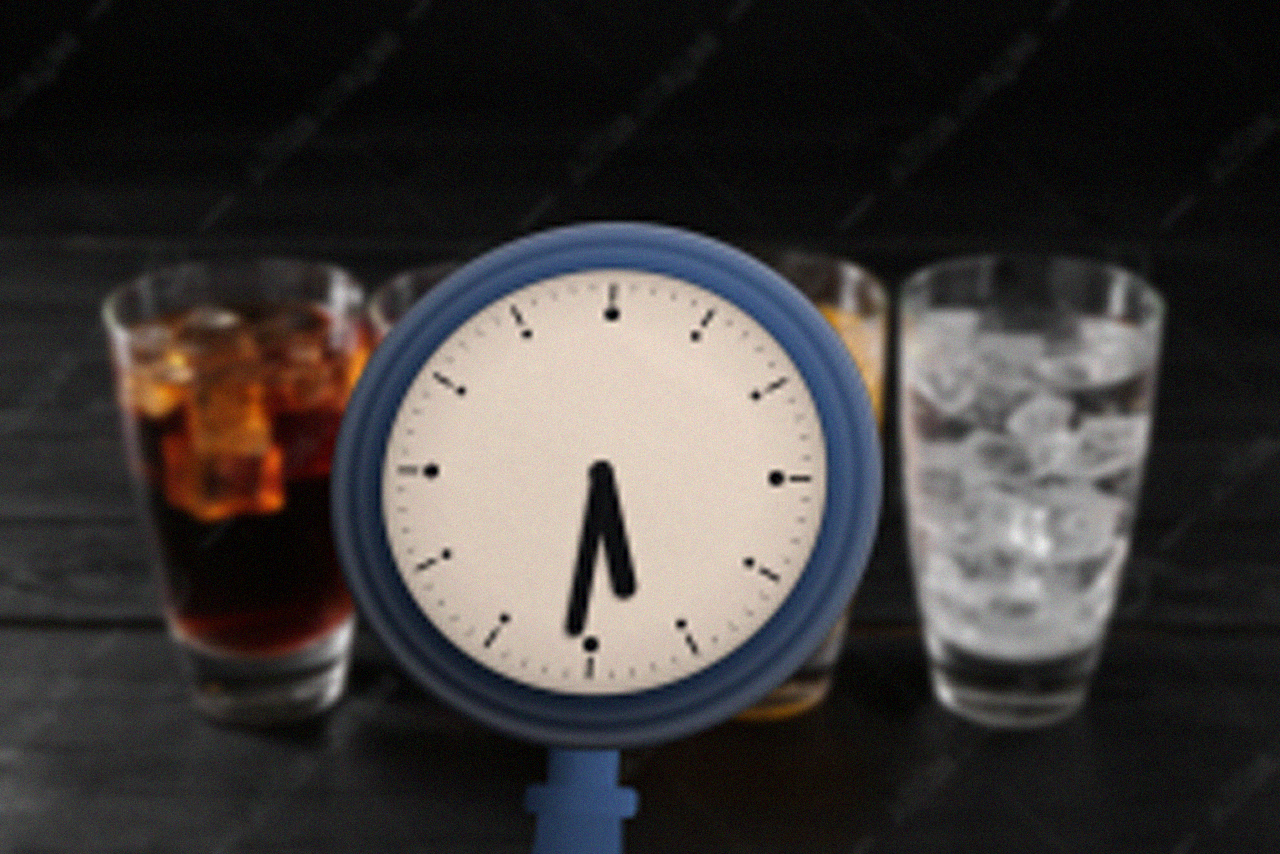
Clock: 5:31
